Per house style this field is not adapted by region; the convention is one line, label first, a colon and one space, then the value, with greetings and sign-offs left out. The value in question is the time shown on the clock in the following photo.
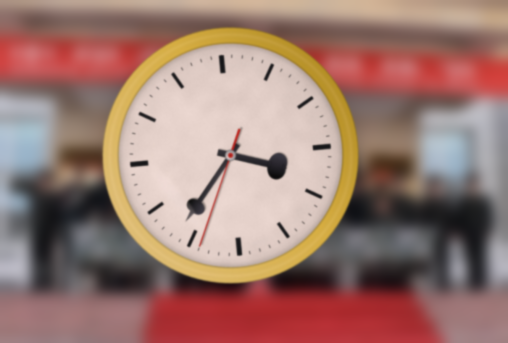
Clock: 3:36:34
